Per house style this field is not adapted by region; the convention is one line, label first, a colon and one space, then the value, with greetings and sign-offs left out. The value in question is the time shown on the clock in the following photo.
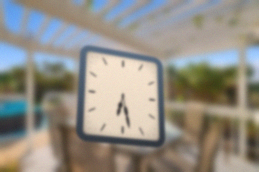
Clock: 6:28
